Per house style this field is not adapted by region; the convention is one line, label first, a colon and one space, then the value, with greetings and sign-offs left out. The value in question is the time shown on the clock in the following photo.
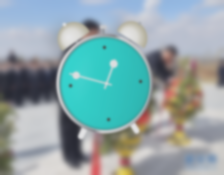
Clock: 12:48
